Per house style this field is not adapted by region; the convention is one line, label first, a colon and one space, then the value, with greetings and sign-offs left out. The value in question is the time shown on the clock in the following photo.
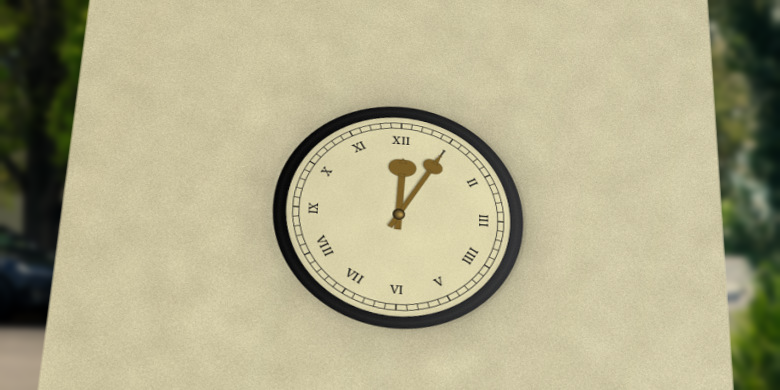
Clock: 12:05
